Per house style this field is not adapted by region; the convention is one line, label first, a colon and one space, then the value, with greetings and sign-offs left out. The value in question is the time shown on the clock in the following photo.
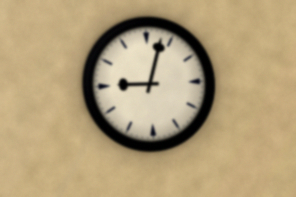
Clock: 9:03
